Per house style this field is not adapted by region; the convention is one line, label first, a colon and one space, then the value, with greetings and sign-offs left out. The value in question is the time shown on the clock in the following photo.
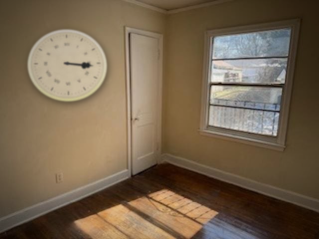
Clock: 3:16
